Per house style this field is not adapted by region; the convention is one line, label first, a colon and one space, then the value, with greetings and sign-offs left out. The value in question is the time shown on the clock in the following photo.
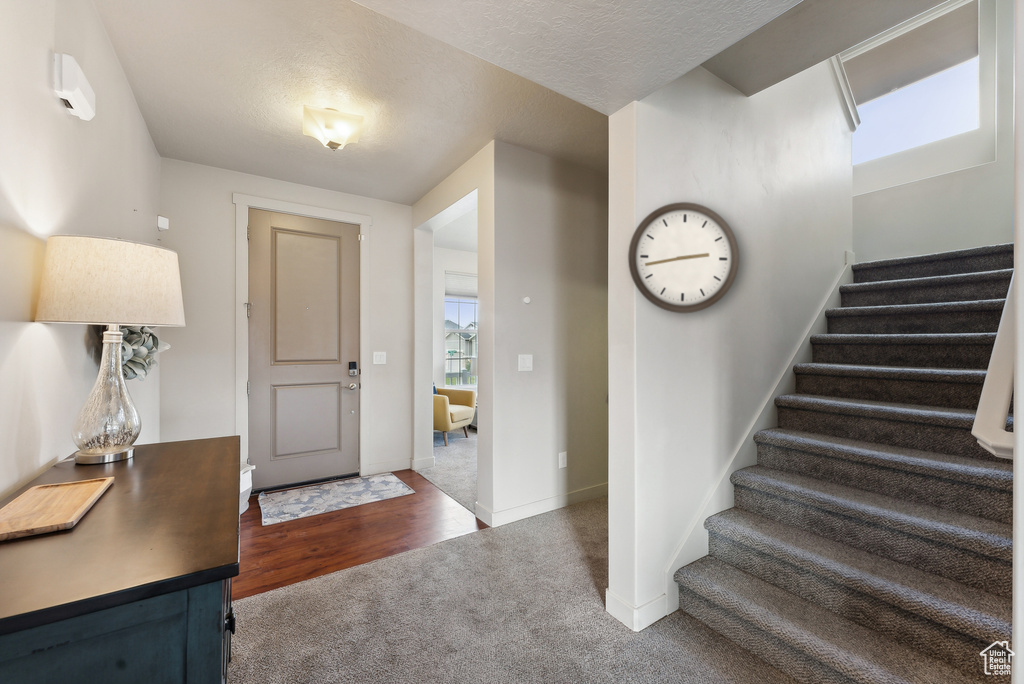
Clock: 2:43
